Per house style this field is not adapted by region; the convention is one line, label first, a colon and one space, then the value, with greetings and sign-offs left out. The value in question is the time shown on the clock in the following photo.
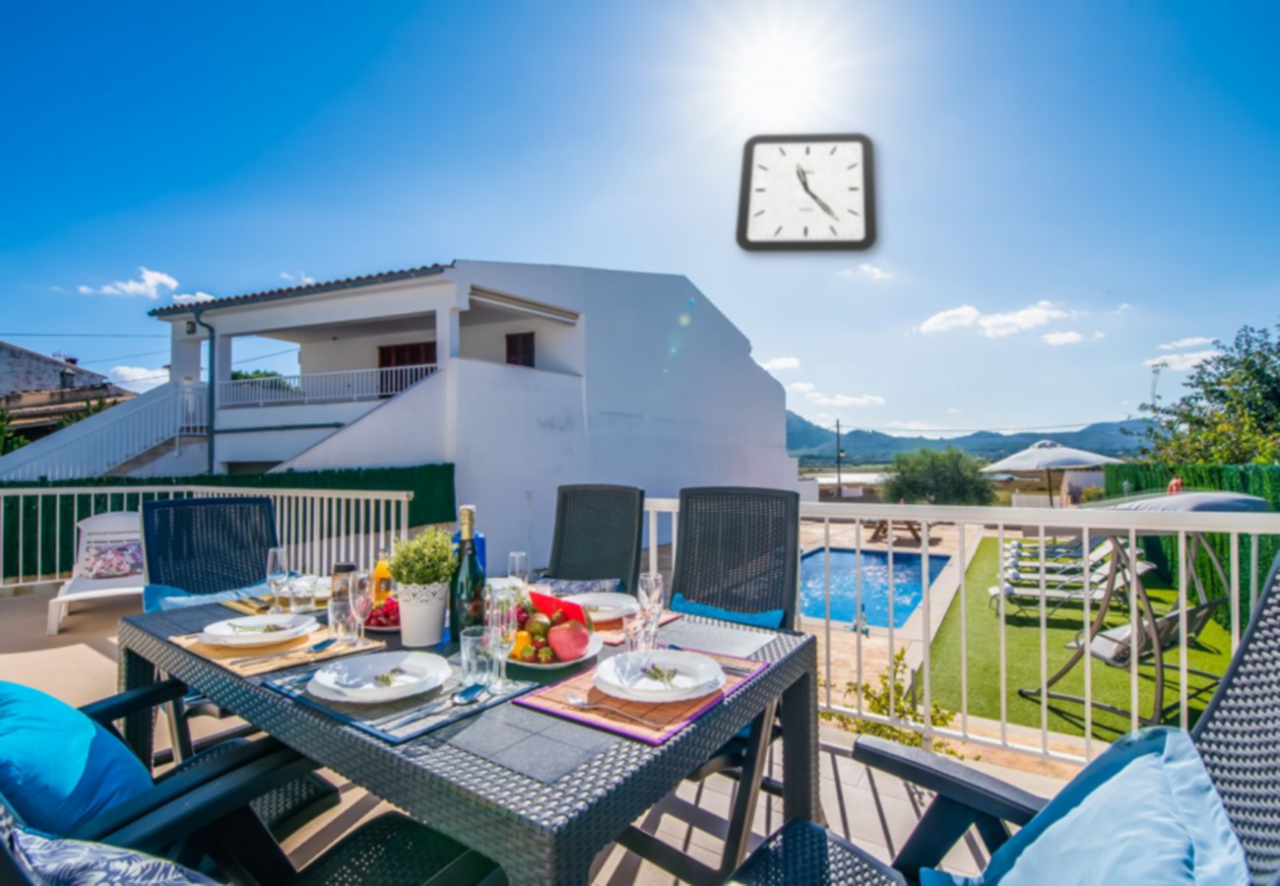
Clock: 11:23
